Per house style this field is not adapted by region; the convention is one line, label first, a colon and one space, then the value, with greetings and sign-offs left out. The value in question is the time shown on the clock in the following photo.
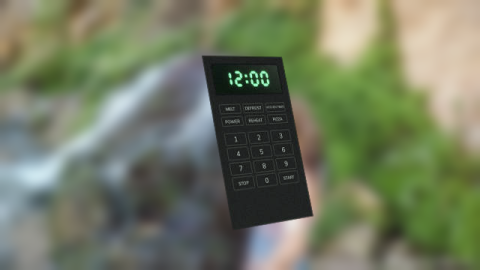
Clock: 12:00
